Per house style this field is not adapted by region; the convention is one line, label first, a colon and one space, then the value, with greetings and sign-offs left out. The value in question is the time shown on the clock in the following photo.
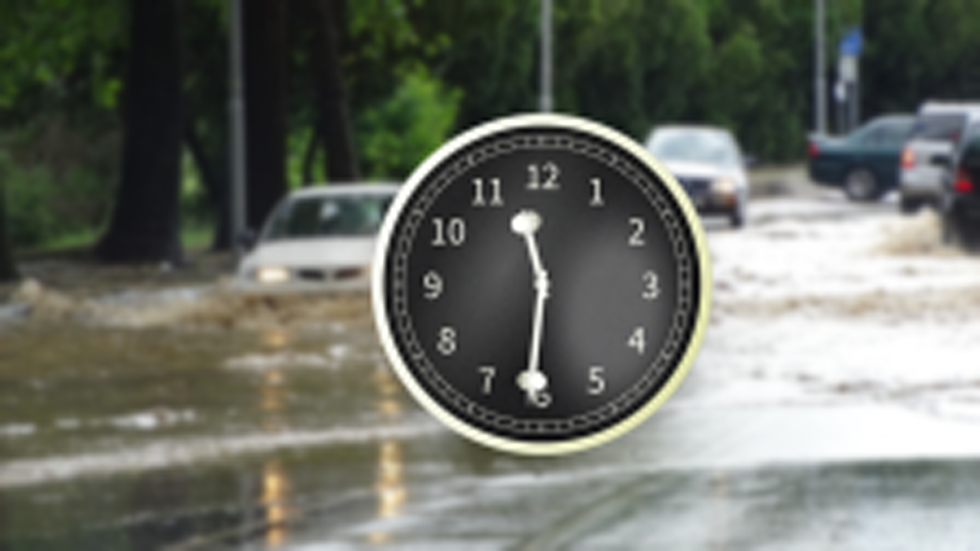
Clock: 11:31
